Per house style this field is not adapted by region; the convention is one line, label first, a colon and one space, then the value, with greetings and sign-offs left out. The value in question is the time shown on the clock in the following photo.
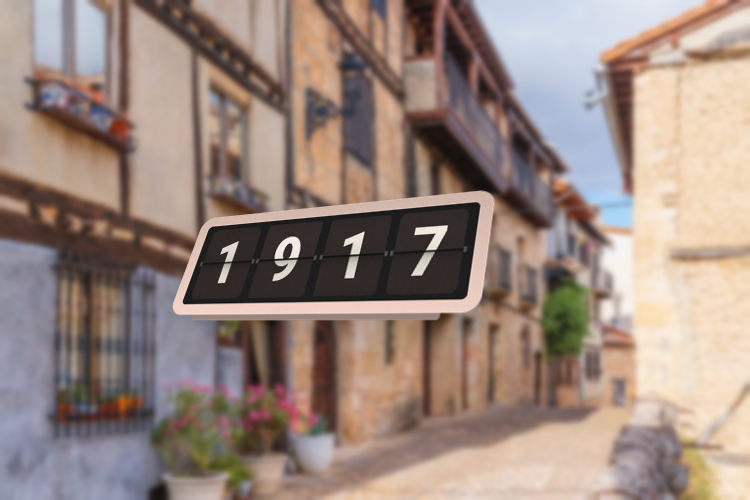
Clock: 19:17
